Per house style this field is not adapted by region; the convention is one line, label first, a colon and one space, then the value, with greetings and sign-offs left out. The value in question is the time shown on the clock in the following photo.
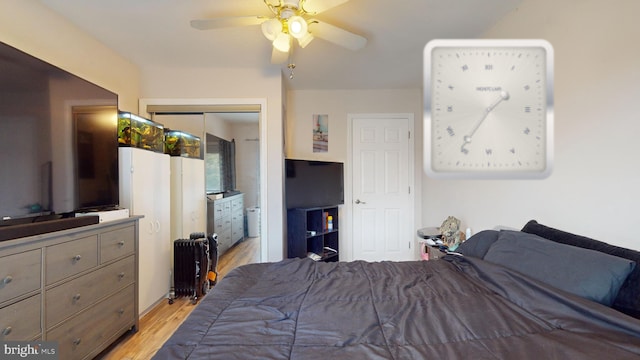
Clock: 1:36
